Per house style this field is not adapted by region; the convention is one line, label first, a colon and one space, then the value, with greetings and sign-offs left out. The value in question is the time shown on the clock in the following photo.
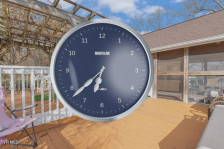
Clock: 6:38
